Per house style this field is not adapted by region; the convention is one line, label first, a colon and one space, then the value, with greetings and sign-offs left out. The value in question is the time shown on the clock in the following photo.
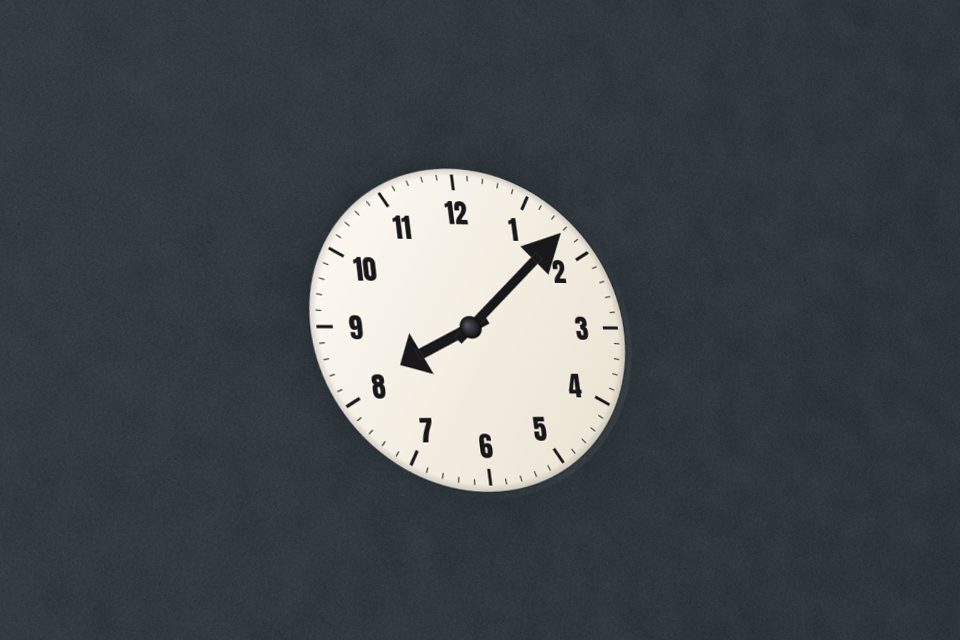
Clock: 8:08
